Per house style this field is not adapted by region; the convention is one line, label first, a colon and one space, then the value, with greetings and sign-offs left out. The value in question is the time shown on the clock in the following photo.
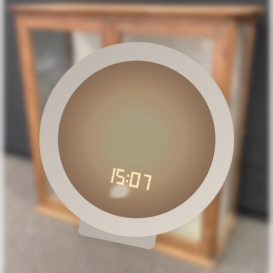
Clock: 15:07
